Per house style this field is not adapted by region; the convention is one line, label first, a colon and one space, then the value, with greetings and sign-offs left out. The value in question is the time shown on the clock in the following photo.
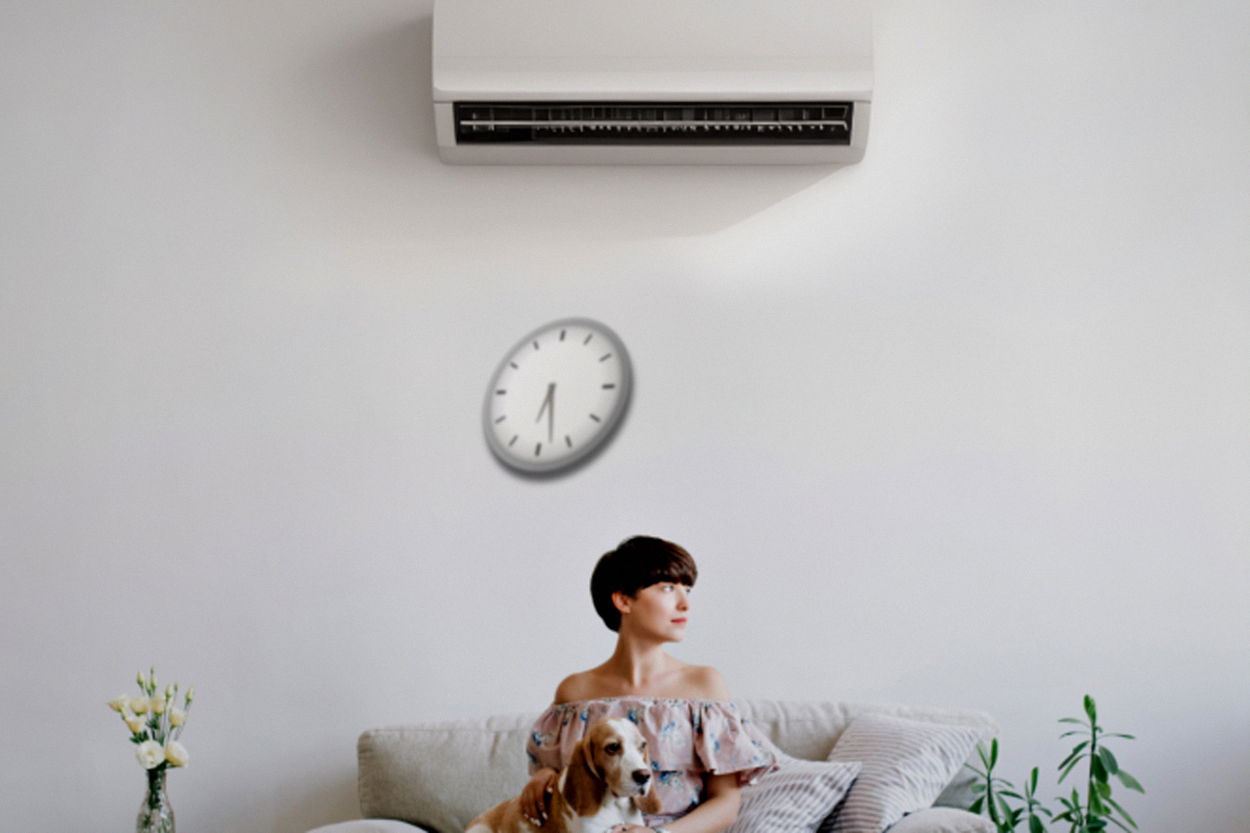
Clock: 6:28
